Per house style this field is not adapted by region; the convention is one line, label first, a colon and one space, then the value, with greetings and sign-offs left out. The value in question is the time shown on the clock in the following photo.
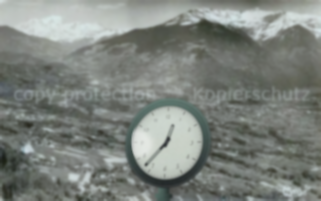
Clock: 12:37
